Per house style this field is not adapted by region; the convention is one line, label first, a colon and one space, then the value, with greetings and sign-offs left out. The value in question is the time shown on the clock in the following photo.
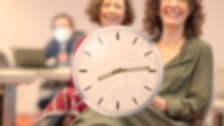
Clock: 8:14
